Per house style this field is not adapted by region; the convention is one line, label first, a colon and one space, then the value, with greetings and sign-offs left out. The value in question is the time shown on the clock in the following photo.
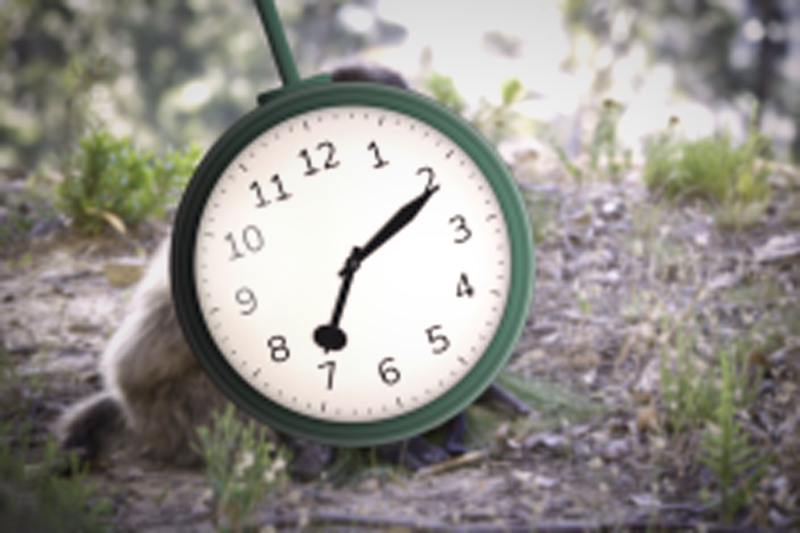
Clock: 7:11
